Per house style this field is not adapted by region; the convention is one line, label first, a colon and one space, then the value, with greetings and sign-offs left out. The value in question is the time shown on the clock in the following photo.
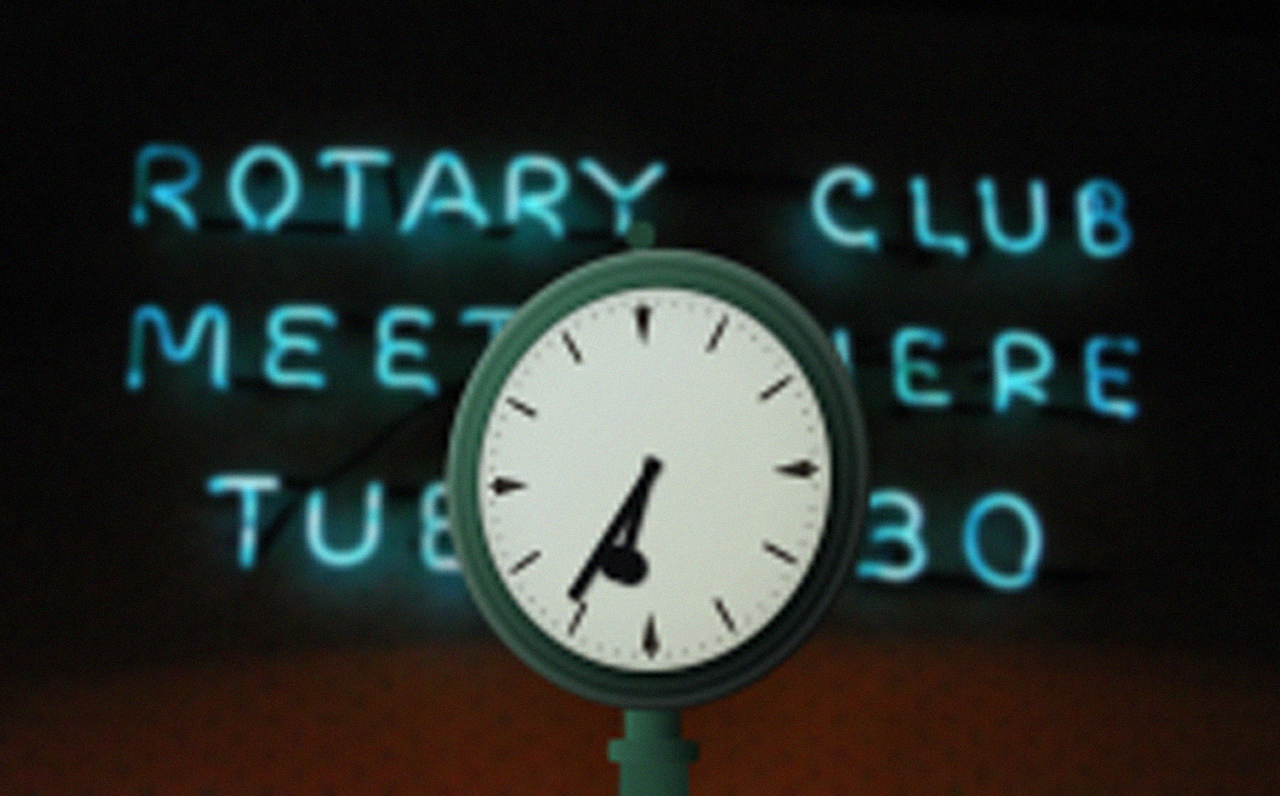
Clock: 6:36
